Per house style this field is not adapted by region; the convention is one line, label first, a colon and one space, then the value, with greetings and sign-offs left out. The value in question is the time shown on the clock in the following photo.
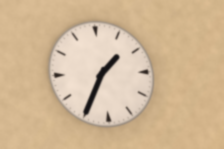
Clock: 1:35
